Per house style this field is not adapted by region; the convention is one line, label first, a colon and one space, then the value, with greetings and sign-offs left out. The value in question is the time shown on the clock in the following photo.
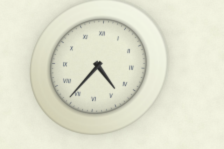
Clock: 4:36
